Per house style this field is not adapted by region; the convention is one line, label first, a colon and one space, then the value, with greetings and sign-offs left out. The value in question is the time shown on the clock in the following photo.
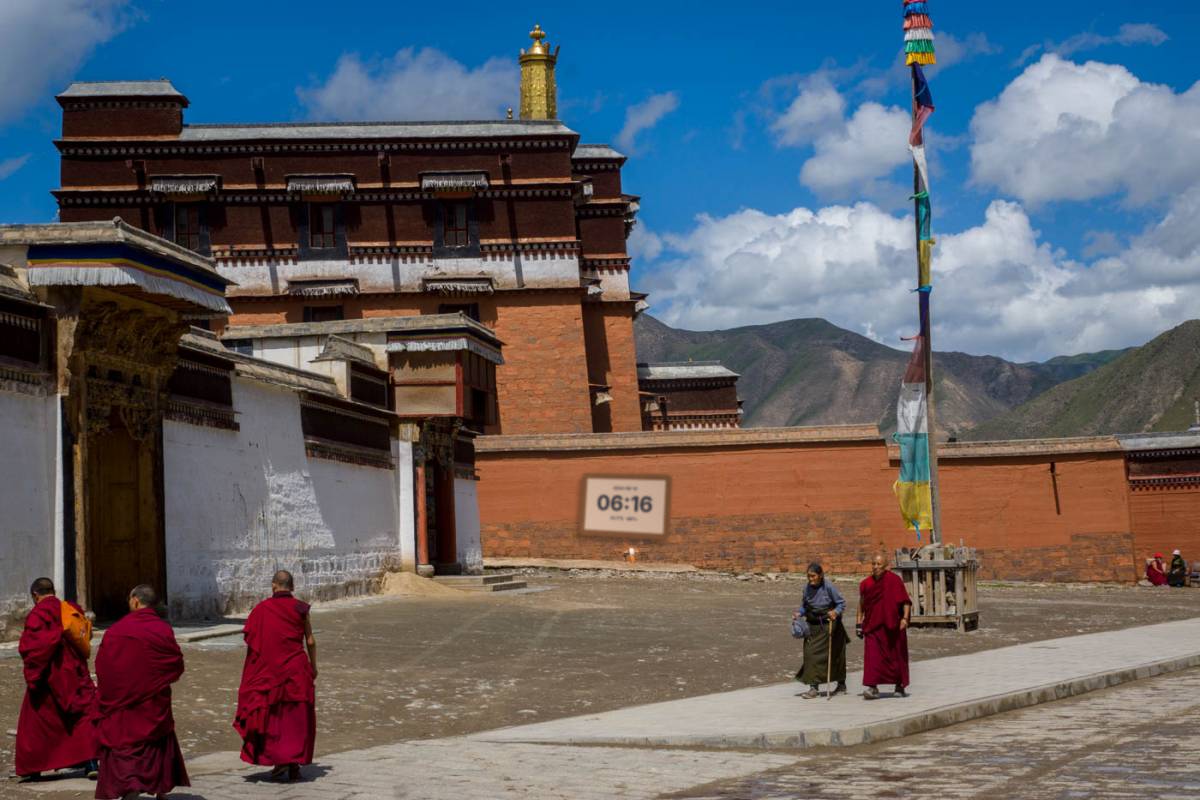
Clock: 6:16
